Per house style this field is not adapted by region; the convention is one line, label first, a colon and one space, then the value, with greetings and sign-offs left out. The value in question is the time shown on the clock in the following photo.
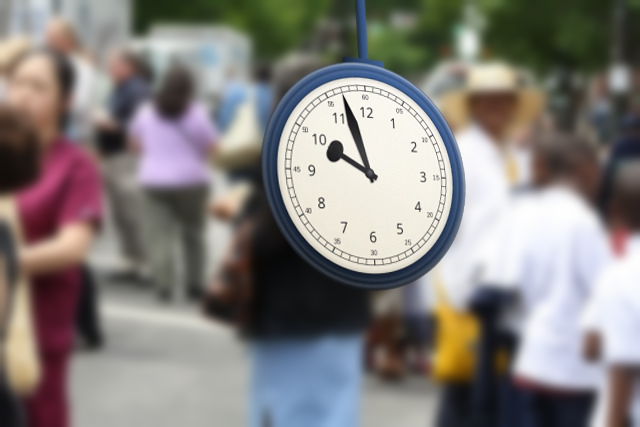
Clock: 9:57
